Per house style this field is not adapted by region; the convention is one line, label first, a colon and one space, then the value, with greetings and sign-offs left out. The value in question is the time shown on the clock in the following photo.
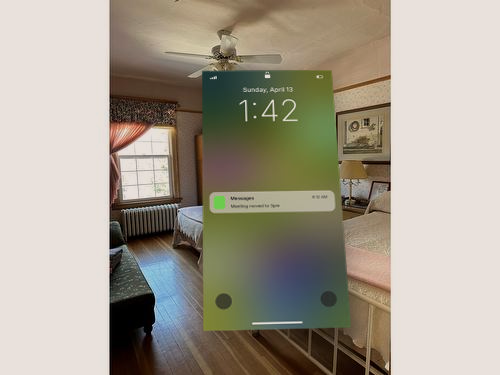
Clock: 1:42
